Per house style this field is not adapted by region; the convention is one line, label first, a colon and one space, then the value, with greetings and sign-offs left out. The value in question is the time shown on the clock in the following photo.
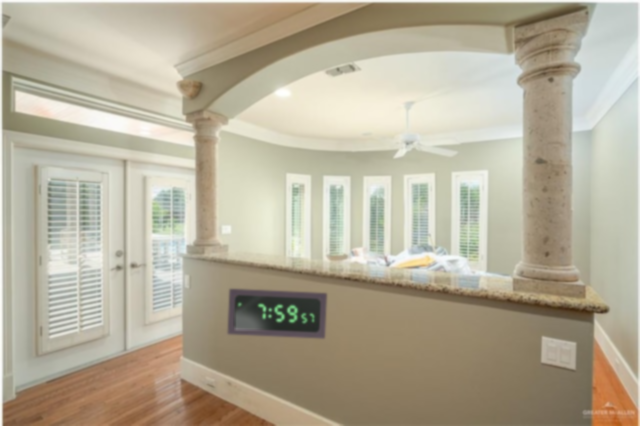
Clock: 7:59
